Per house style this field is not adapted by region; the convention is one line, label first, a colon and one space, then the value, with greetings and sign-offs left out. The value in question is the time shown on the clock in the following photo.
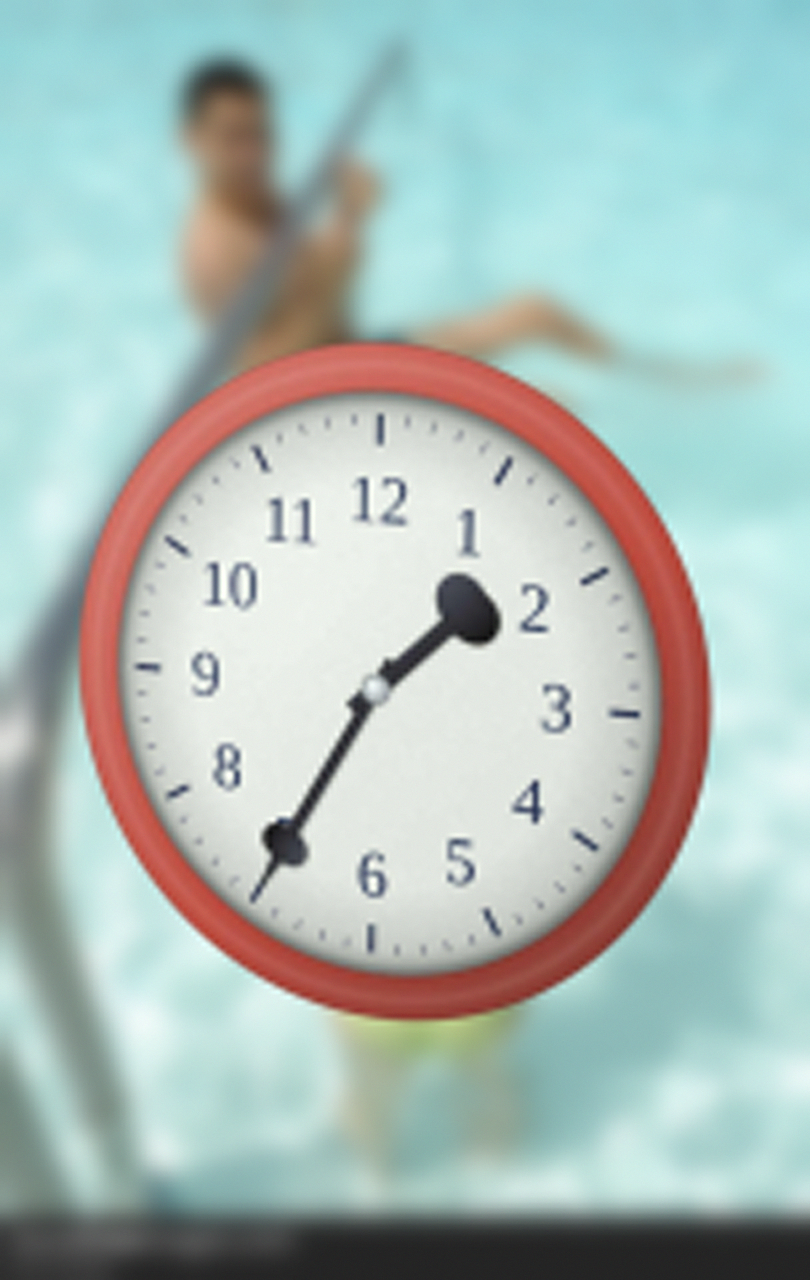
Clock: 1:35
